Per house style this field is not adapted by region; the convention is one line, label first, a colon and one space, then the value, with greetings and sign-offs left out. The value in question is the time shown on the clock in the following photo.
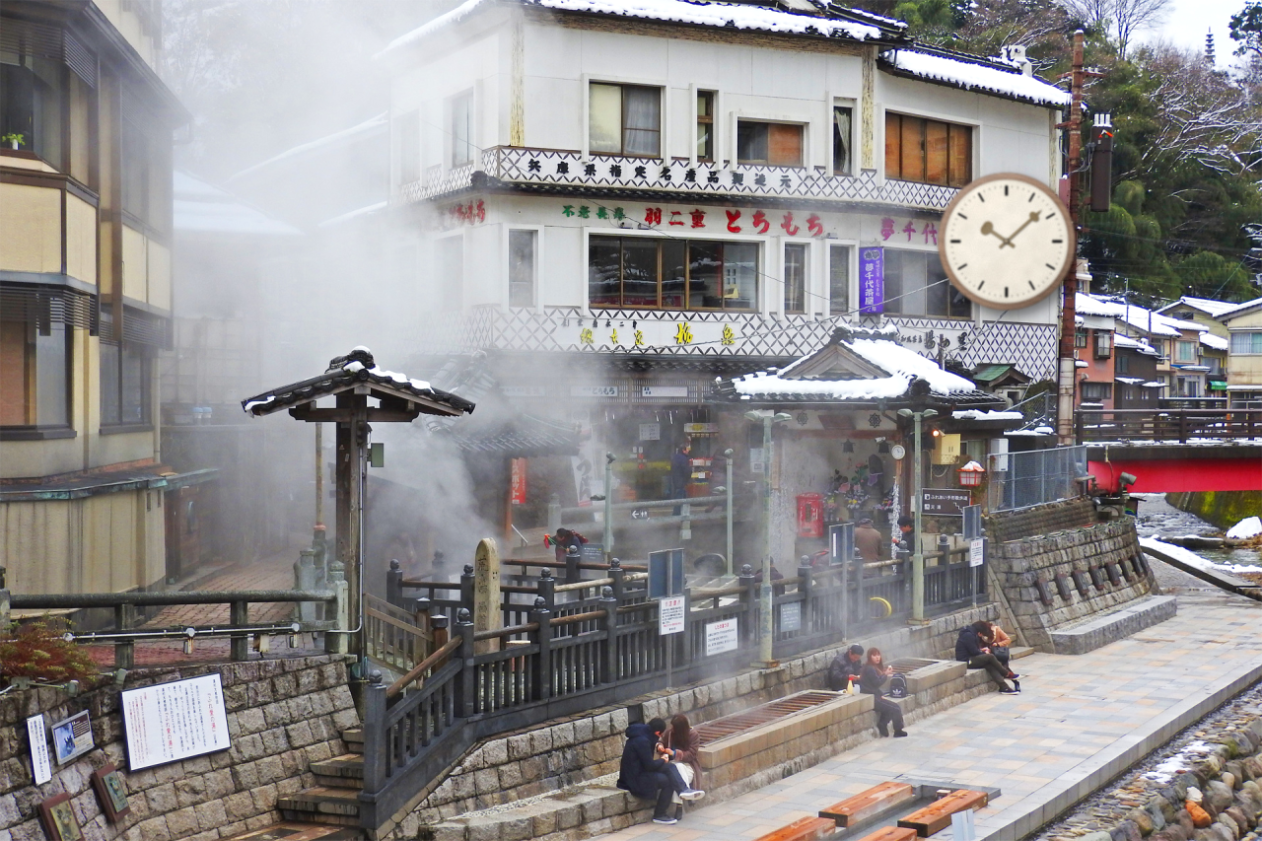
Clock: 10:08
